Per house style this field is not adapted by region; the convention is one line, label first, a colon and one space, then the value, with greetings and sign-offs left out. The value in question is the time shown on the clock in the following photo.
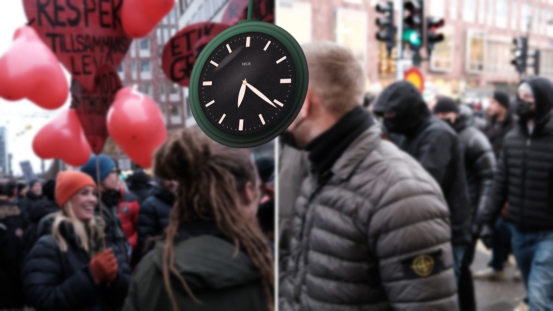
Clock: 6:21
